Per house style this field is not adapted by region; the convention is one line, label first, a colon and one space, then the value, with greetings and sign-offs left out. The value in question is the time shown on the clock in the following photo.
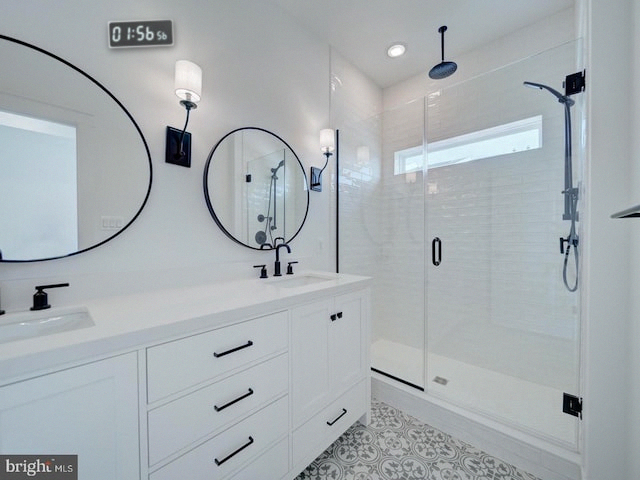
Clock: 1:56
